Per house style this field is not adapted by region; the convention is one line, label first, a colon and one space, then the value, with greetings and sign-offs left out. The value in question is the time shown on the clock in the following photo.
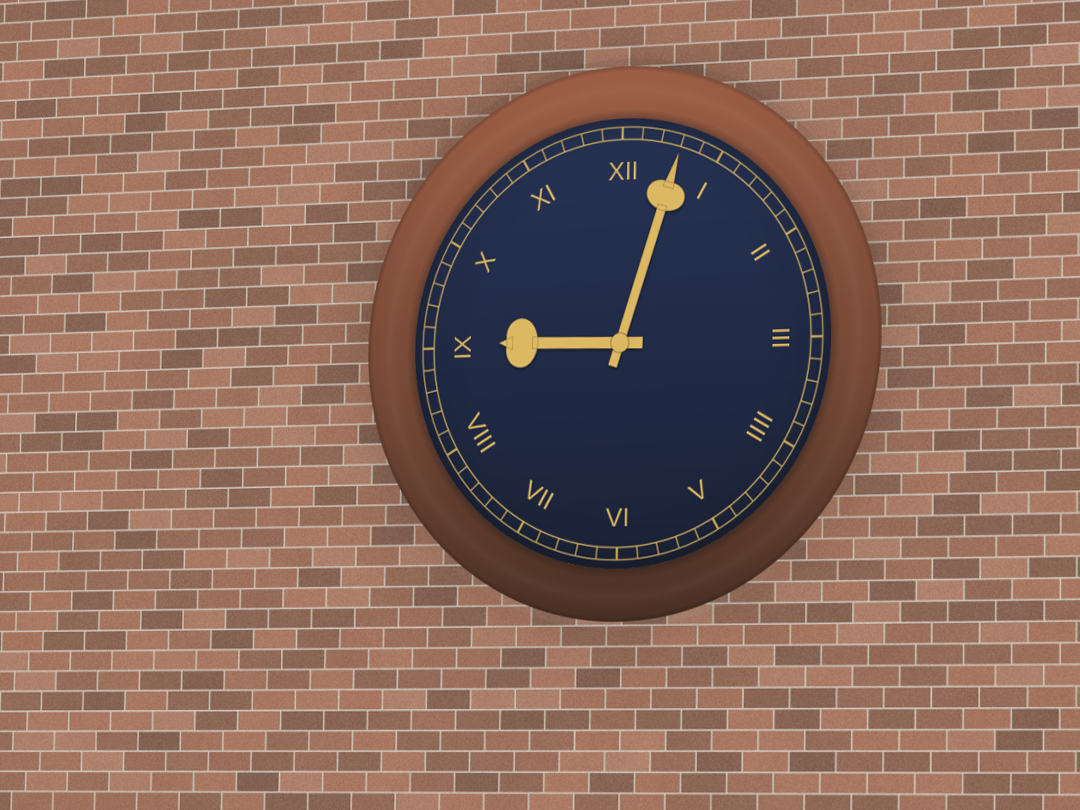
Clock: 9:03
